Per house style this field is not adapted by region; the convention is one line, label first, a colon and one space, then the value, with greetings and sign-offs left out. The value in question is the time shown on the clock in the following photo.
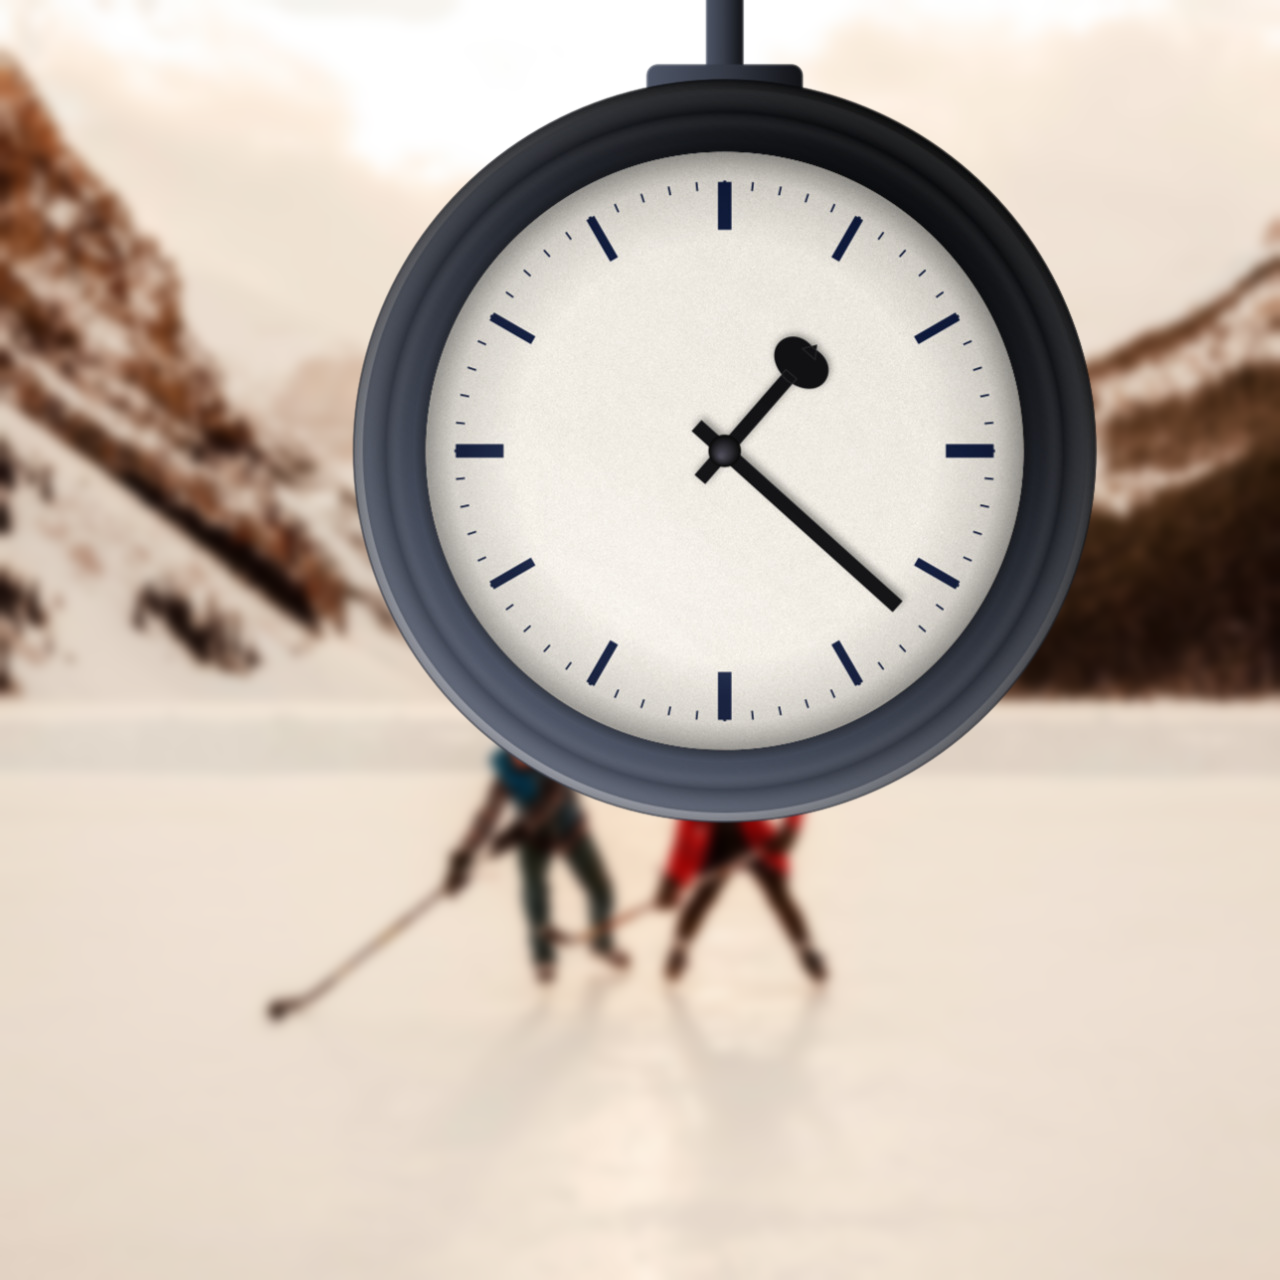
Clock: 1:22
